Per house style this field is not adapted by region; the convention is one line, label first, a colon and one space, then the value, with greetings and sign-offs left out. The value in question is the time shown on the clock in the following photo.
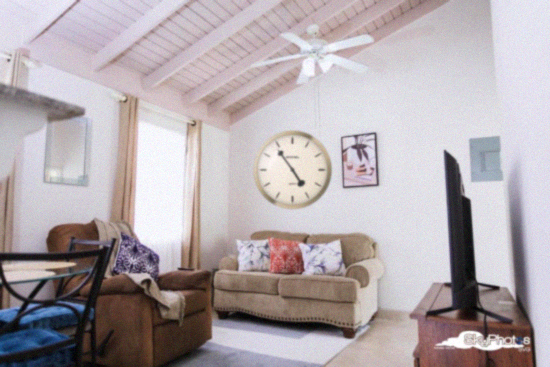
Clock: 4:54
